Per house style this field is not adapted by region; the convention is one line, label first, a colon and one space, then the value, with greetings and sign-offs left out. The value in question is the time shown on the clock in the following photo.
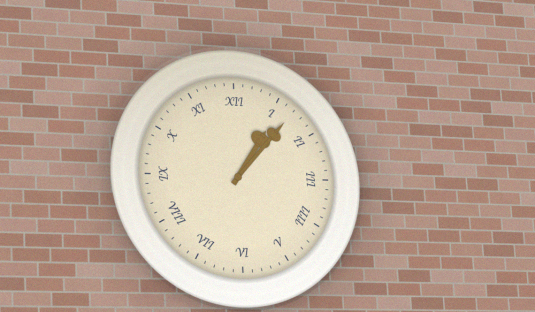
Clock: 1:07
